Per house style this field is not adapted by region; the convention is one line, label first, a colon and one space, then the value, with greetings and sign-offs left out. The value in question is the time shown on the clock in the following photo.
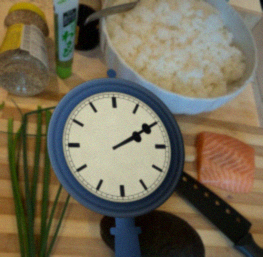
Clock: 2:10
